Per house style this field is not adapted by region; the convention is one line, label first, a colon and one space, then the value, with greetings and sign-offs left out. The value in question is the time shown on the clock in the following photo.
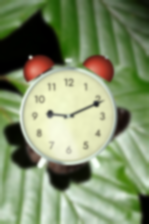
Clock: 9:11
